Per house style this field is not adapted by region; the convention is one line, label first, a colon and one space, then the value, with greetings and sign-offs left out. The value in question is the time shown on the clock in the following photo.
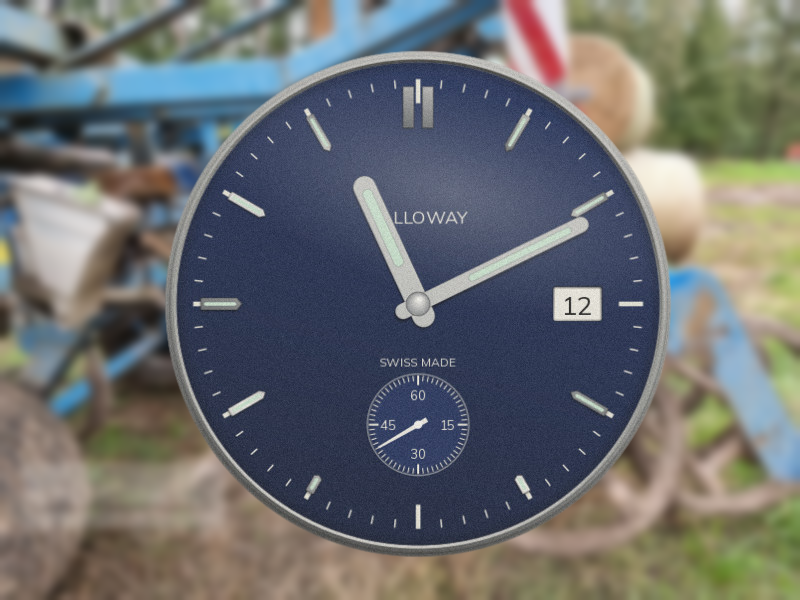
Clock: 11:10:40
